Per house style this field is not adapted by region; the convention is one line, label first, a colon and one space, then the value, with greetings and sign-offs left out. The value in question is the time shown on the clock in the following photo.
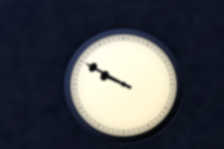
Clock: 9:50
